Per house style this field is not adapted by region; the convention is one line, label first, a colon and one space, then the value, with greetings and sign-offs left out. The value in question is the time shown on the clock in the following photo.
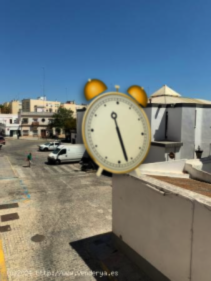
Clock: 11:27
